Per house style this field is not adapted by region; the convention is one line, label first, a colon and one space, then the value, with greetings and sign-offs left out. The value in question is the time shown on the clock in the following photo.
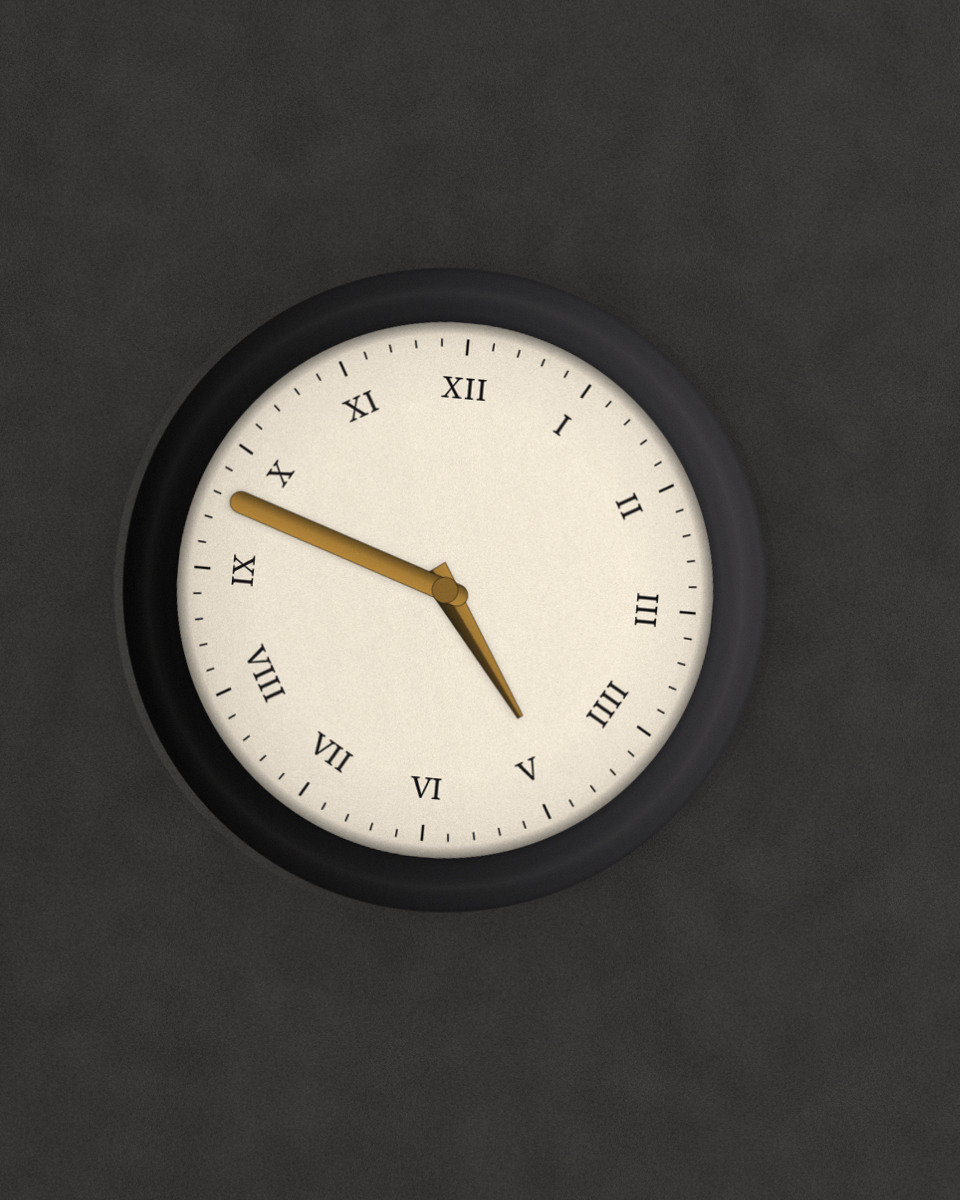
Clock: 4:48
